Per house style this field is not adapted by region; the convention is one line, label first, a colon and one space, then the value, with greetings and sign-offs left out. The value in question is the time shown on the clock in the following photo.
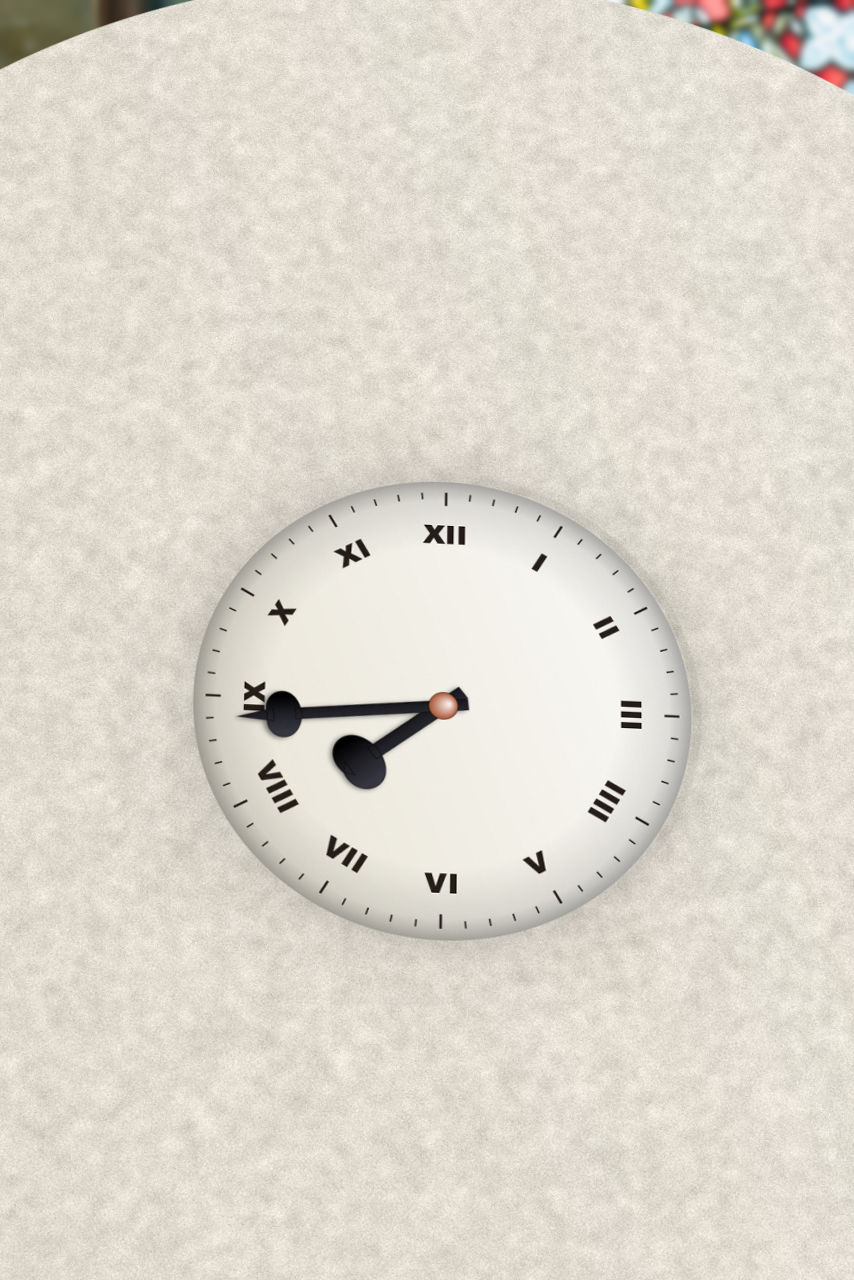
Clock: 7:44
